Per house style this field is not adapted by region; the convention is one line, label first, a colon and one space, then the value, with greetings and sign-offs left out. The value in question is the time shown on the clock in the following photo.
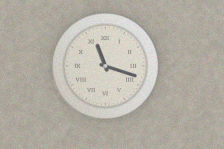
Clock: 11:18
